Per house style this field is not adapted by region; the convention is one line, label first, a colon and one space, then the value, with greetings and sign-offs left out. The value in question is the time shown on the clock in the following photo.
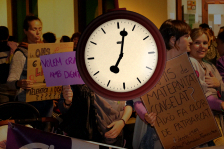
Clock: 7:02
